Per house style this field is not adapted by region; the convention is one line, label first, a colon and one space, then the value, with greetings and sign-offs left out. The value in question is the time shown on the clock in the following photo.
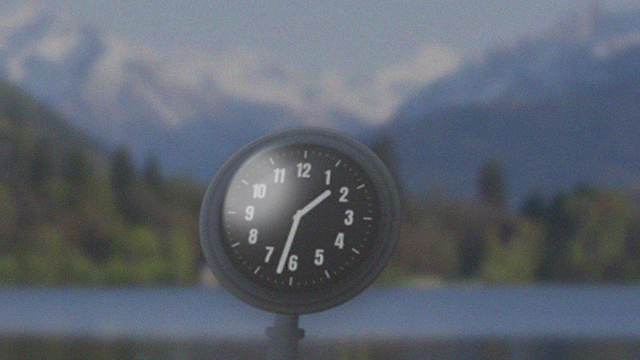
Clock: 1:32
